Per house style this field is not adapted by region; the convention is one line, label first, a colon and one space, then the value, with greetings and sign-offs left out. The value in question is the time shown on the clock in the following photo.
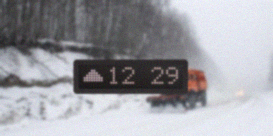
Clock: 12:29
